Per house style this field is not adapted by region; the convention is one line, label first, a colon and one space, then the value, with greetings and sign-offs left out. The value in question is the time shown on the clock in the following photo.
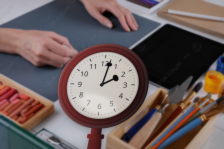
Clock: 2:02
